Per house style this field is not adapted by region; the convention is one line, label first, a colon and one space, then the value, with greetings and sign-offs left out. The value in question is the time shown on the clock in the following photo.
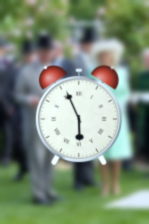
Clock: 5:56
